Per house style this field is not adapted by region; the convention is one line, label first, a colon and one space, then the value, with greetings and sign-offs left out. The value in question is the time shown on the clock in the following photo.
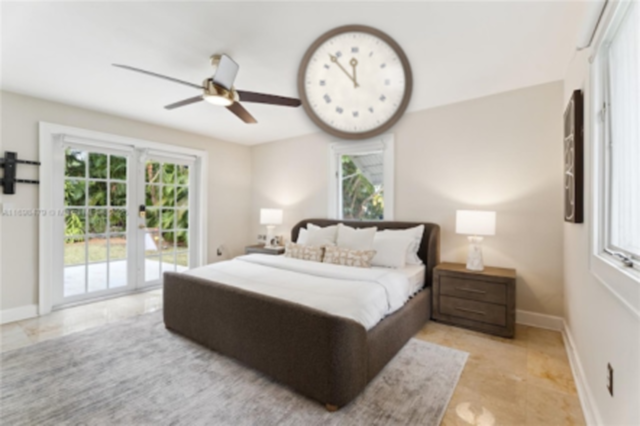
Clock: 11:53
